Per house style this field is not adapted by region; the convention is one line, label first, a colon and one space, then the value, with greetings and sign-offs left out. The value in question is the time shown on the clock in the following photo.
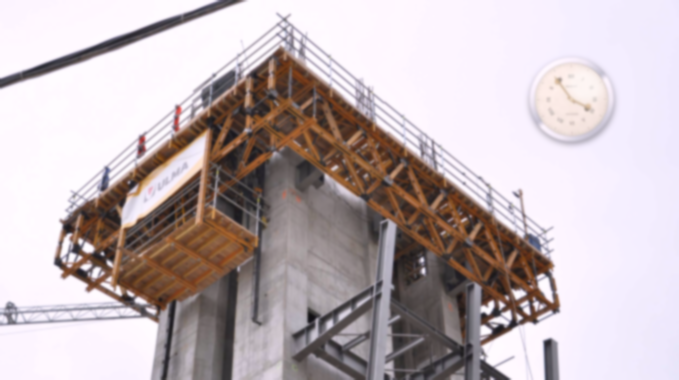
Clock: 3:54
